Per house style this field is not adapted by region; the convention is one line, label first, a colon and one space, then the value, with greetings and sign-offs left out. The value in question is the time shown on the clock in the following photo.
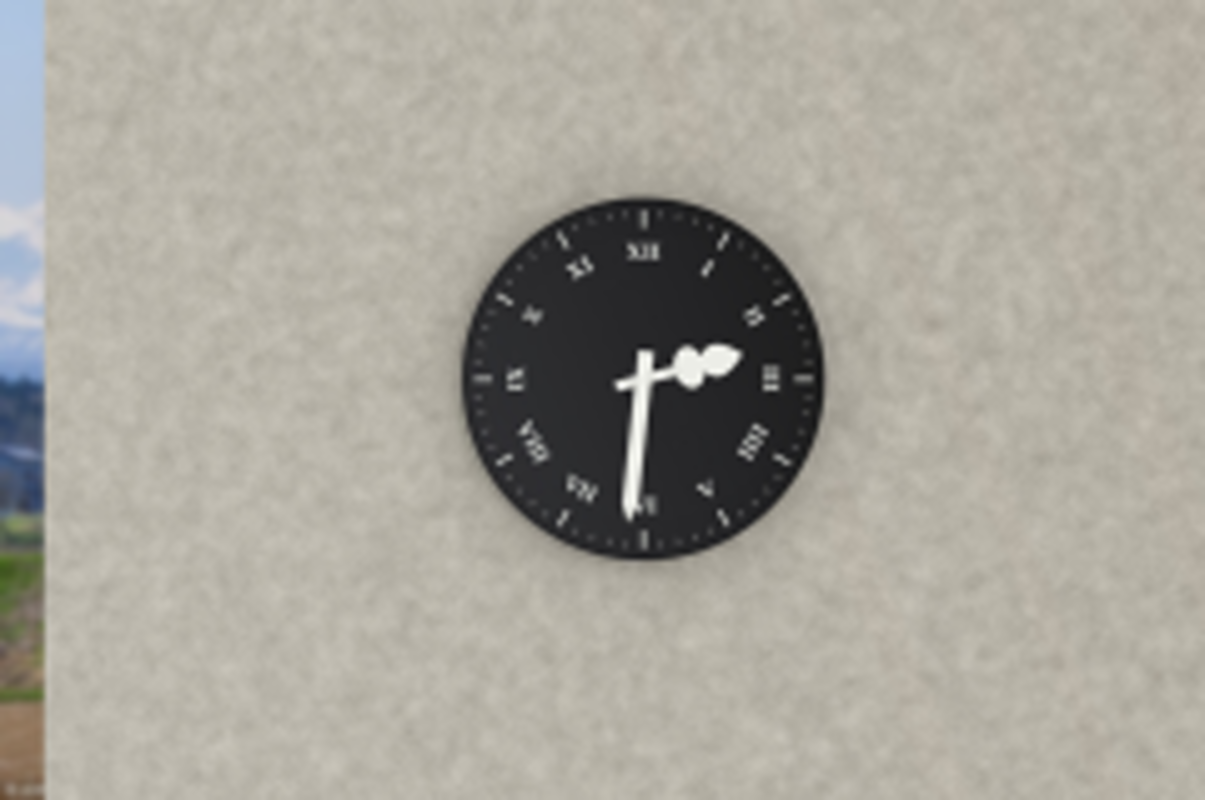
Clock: 2:31
